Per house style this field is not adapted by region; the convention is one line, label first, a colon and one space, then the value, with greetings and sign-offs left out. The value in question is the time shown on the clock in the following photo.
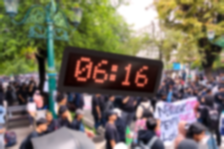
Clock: 6:16
